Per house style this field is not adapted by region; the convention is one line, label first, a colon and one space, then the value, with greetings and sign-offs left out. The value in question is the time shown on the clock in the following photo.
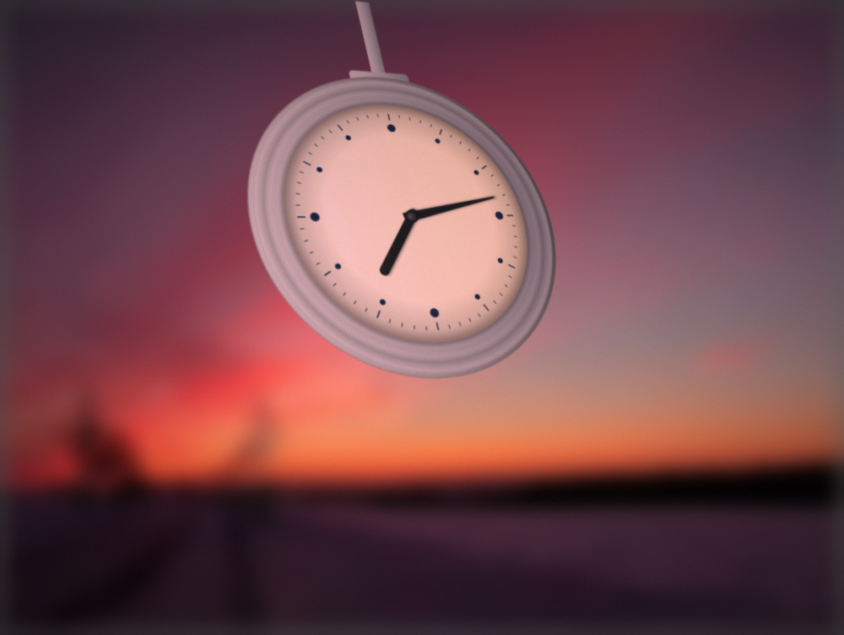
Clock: 7:13
